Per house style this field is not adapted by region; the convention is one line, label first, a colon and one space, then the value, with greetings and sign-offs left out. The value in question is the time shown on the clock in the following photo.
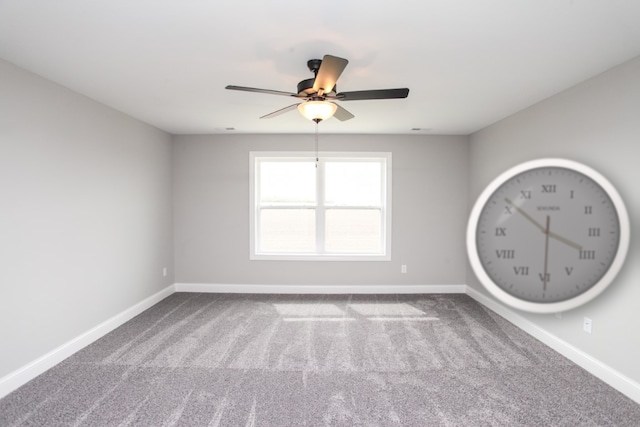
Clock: 3:51:30
